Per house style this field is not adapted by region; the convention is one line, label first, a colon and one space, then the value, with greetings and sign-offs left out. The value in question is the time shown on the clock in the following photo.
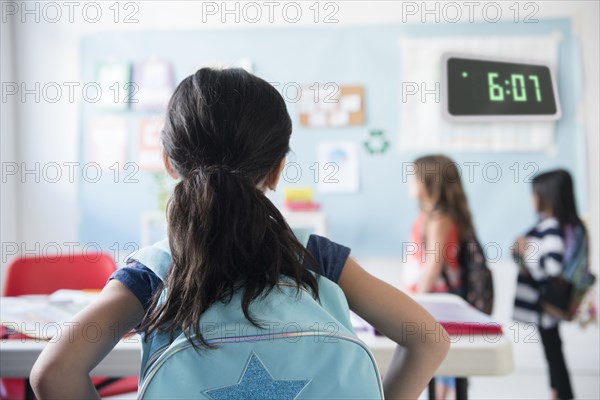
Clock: 6:07
